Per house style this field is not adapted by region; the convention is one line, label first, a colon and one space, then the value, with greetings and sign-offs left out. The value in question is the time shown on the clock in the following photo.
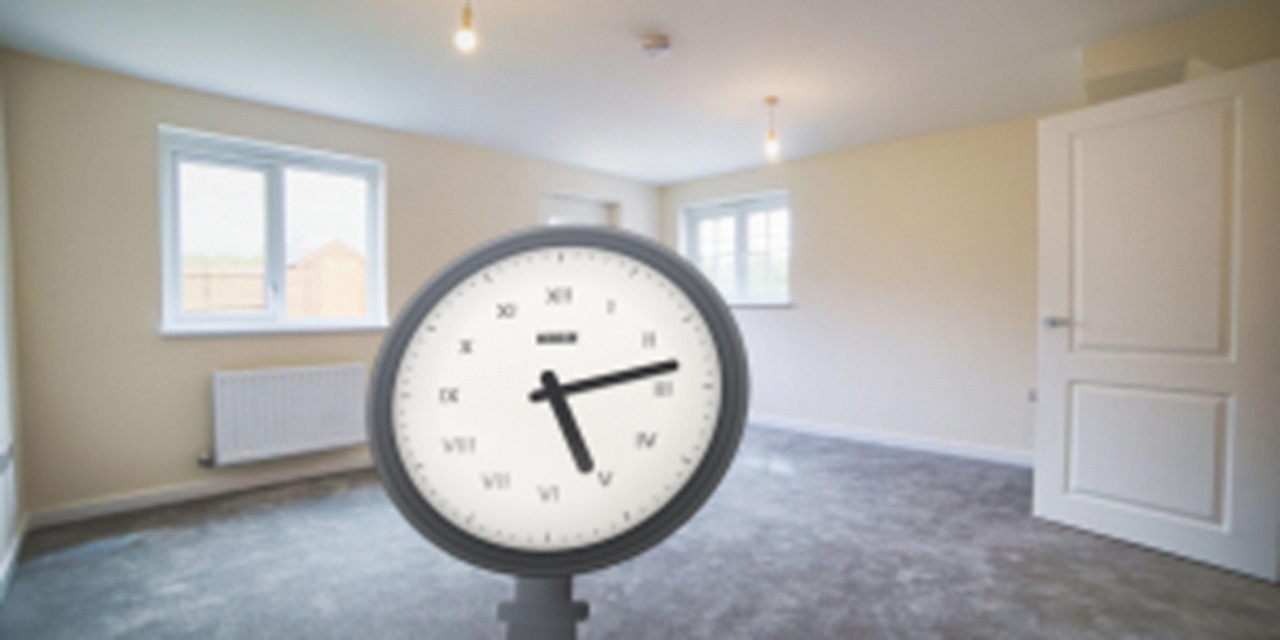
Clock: 5:13
